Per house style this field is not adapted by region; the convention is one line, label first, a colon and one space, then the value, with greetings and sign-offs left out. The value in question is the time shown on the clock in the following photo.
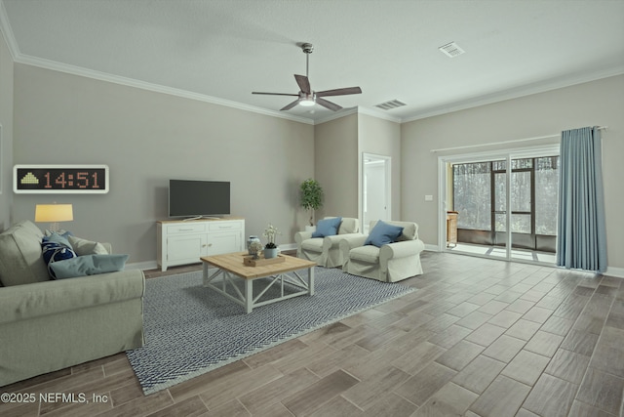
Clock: 14:51
